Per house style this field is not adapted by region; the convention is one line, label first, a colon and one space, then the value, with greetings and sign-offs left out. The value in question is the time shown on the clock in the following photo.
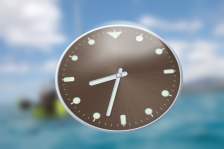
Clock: 8:33
